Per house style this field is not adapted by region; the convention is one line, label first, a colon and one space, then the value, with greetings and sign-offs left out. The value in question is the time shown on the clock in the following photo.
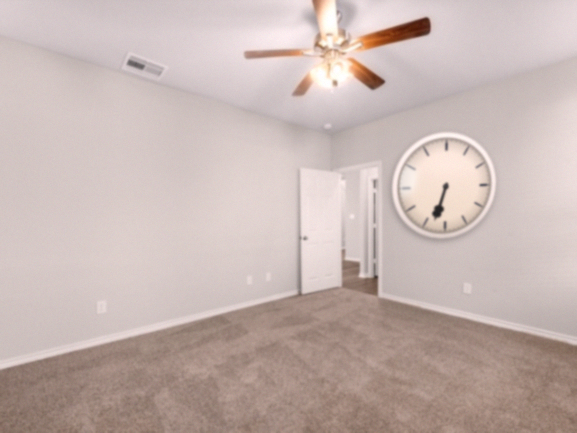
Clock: 6:33
